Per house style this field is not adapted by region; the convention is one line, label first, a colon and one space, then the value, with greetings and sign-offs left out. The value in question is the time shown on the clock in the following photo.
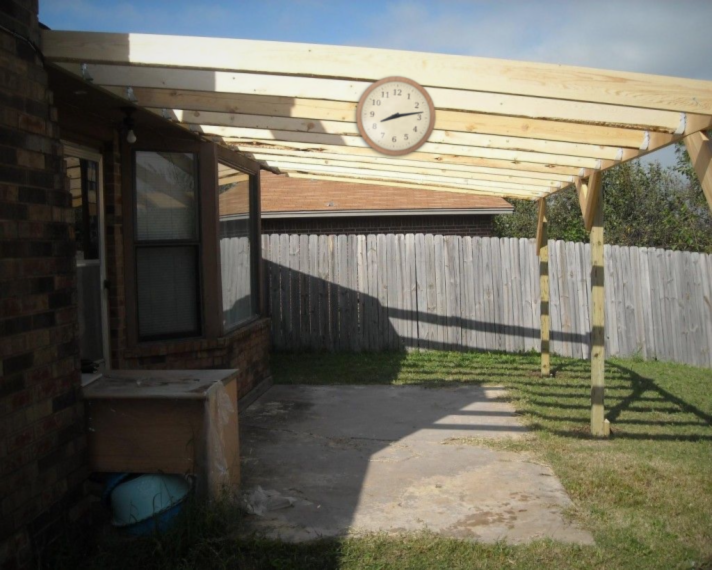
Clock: 8:13
